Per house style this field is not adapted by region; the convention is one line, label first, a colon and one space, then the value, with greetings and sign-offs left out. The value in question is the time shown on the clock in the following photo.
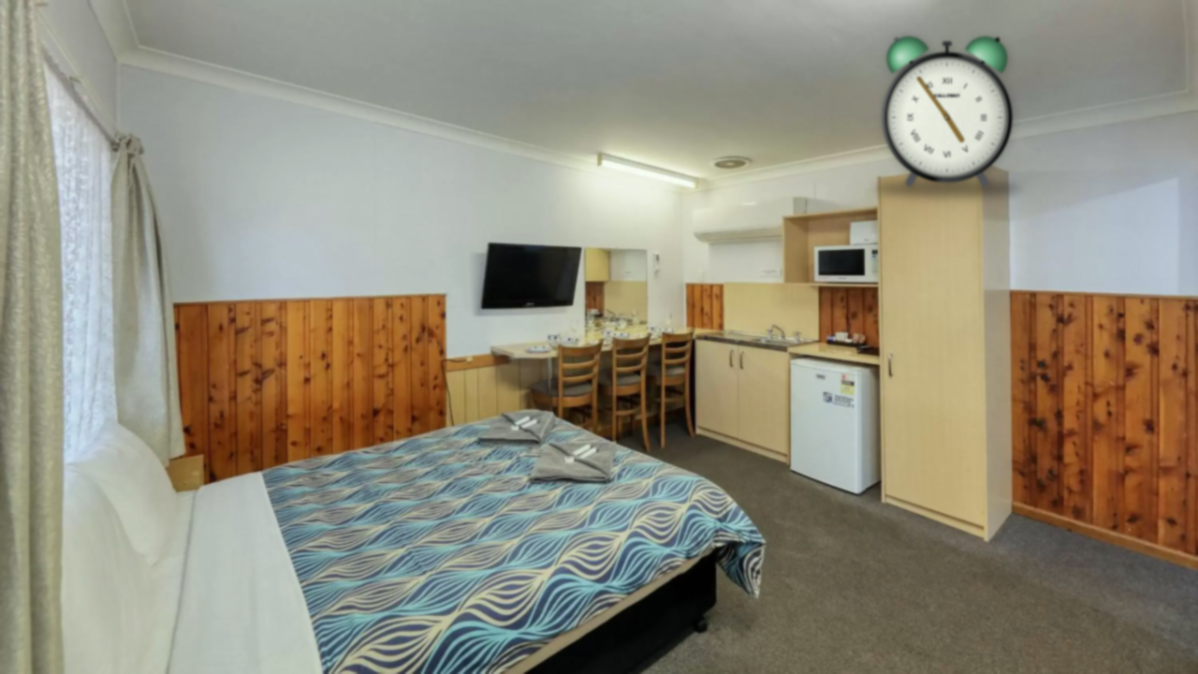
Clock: 4:54
